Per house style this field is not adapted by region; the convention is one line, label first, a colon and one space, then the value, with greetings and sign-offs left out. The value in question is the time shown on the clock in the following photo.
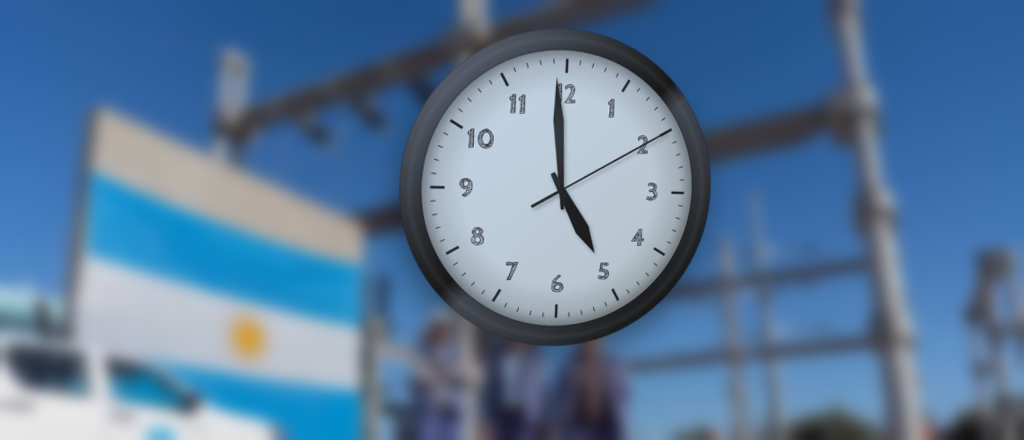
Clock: 4:59:10
